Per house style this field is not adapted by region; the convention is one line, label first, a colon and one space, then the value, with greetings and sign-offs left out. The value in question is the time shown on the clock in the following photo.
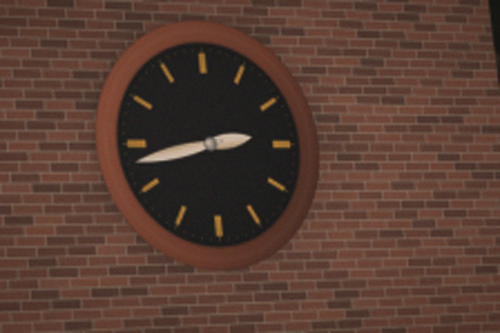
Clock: 2:43
